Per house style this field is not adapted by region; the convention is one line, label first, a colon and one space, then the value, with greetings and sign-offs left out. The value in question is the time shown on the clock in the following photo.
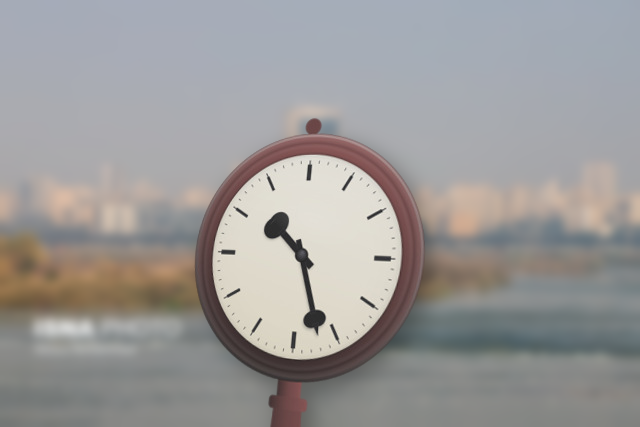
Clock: 10:27
